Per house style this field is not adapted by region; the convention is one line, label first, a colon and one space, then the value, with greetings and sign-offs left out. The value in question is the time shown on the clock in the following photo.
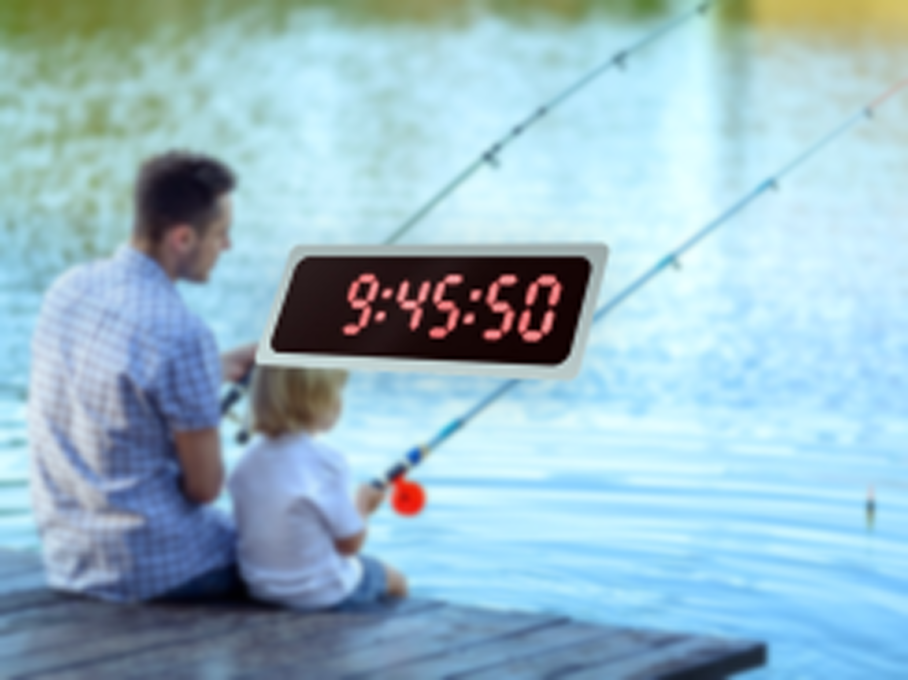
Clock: 9:45:50
